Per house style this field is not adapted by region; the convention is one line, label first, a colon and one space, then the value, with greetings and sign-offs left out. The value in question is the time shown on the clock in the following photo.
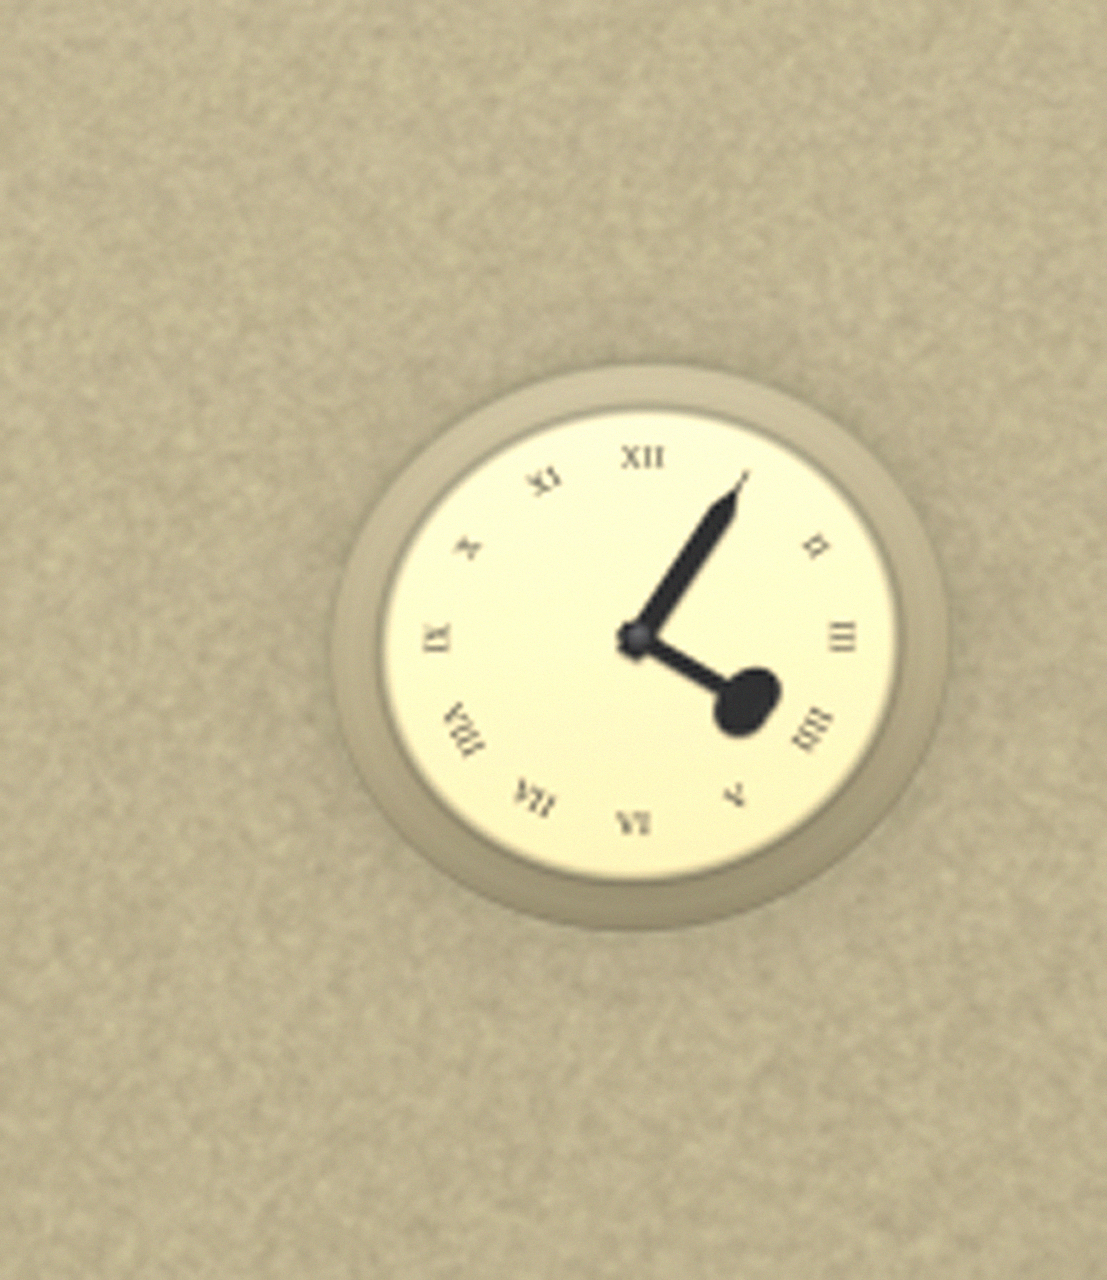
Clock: 4:05
